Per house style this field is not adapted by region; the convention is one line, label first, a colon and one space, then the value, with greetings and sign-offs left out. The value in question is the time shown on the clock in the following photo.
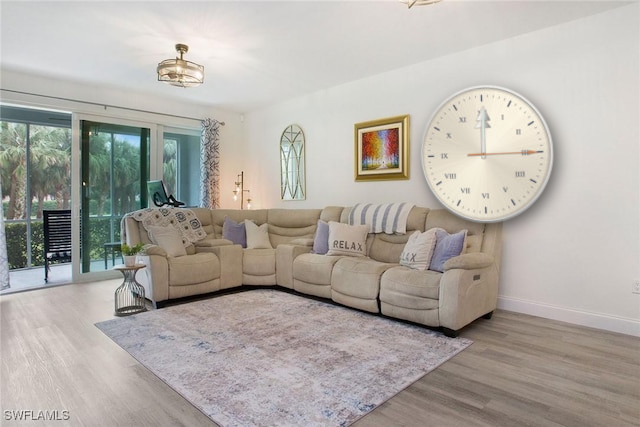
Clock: 12:00:15
